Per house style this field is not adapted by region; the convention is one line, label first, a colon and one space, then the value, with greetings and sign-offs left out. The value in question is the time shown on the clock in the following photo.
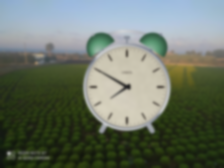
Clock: 7:50
